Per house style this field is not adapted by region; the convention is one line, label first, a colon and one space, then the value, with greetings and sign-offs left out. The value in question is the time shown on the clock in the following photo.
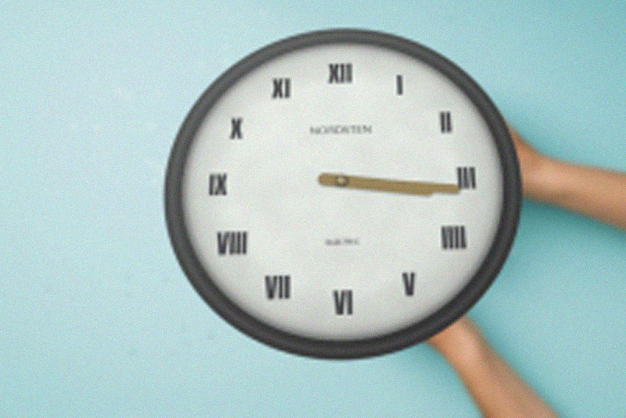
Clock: 3:16
